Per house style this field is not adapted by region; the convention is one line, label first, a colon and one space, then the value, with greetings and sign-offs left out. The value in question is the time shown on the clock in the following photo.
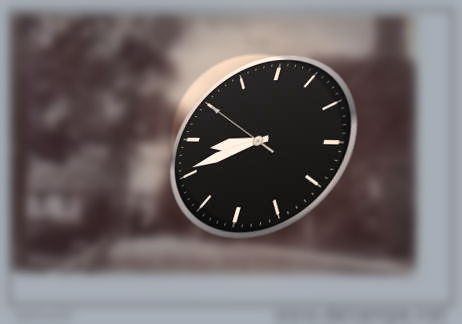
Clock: 8:40:50
